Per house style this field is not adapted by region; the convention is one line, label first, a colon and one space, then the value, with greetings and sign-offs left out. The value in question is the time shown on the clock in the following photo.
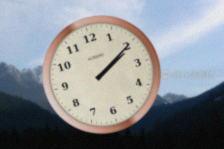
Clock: 2:10
